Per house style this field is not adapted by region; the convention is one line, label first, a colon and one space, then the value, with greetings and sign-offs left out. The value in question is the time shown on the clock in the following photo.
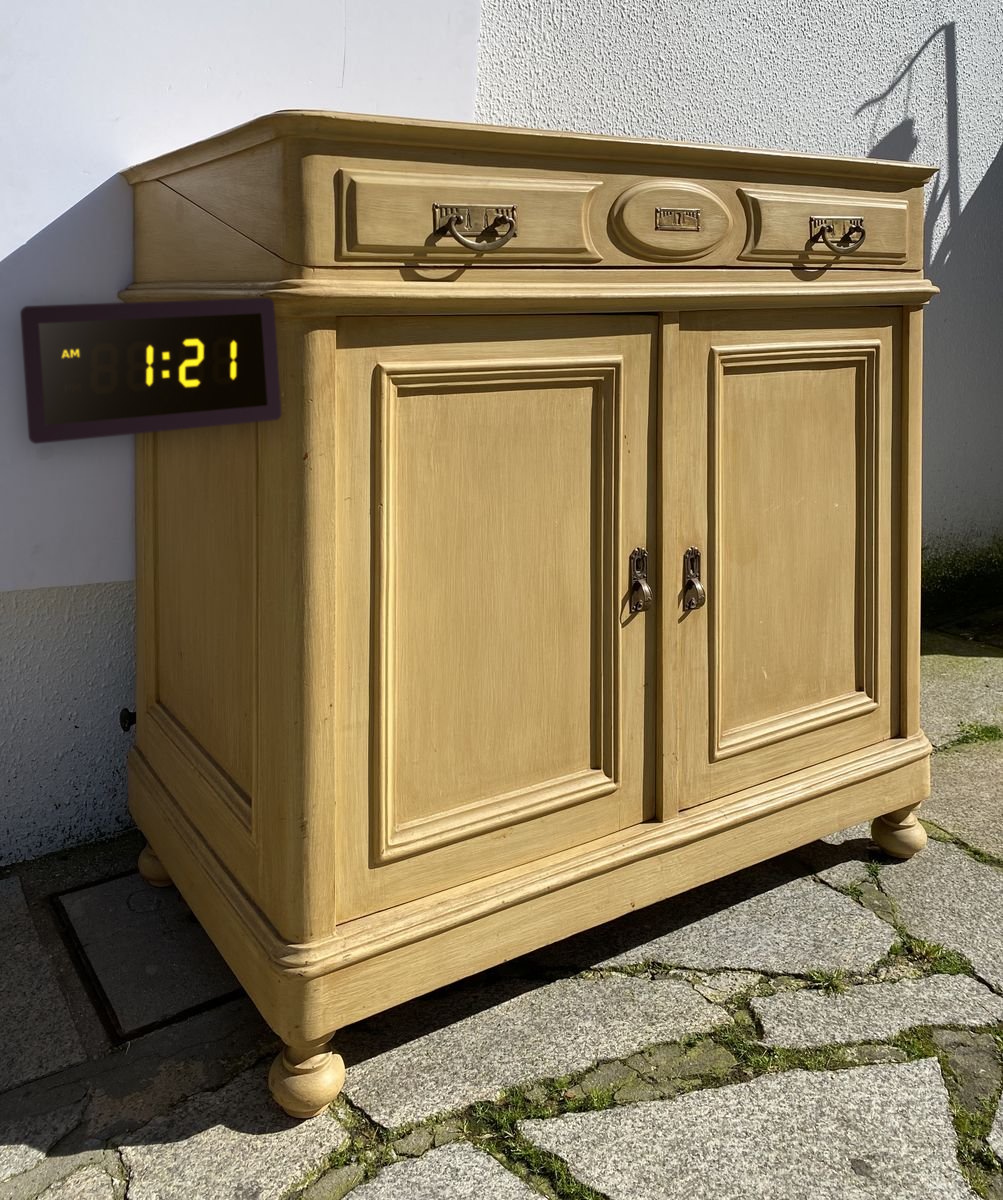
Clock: 1:21
